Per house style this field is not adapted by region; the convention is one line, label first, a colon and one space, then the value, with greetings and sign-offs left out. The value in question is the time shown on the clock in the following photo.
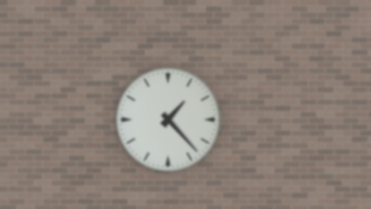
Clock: 1:23
